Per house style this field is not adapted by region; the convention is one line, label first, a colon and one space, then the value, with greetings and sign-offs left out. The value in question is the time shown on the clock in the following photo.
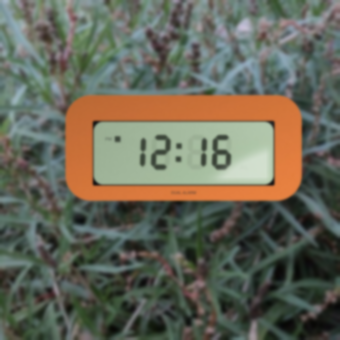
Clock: 12:16
